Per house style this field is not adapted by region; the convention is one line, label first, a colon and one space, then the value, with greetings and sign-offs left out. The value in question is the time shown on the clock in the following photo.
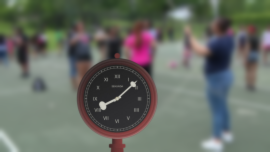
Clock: 8:08
